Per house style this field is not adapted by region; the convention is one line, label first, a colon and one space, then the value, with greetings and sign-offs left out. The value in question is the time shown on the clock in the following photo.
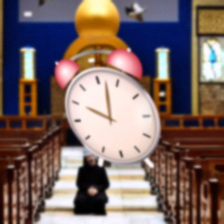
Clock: 10:02
